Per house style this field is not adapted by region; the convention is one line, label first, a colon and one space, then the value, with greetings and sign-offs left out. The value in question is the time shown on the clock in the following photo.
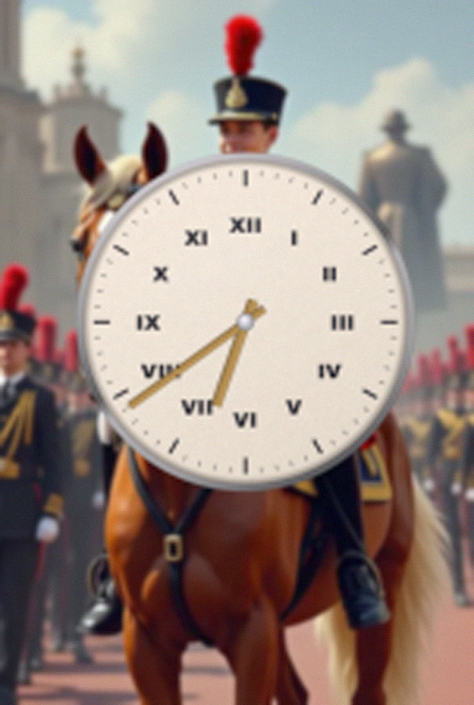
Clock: 6:39
